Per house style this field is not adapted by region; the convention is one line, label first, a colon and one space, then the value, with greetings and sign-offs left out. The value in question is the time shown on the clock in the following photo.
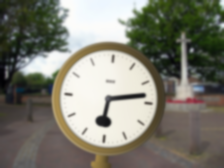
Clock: 6:13
